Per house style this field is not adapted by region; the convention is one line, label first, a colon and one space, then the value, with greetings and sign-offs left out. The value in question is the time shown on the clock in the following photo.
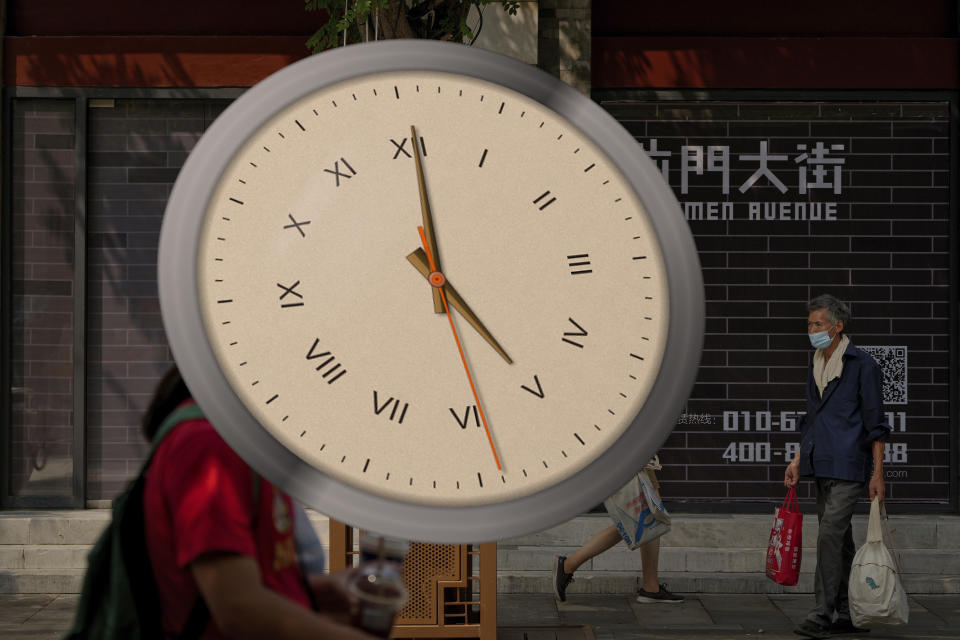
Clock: 5:00:29
